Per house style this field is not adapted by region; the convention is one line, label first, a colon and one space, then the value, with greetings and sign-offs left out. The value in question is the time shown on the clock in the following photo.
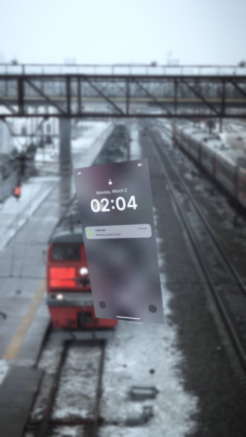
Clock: 2:04
